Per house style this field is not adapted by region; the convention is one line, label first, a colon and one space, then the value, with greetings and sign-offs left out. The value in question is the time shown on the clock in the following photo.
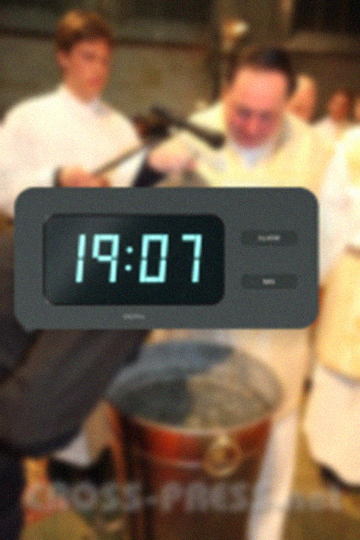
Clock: 19:07
